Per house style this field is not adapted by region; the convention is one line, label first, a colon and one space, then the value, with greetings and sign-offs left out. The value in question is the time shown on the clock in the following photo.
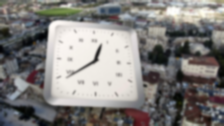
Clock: 12:39
